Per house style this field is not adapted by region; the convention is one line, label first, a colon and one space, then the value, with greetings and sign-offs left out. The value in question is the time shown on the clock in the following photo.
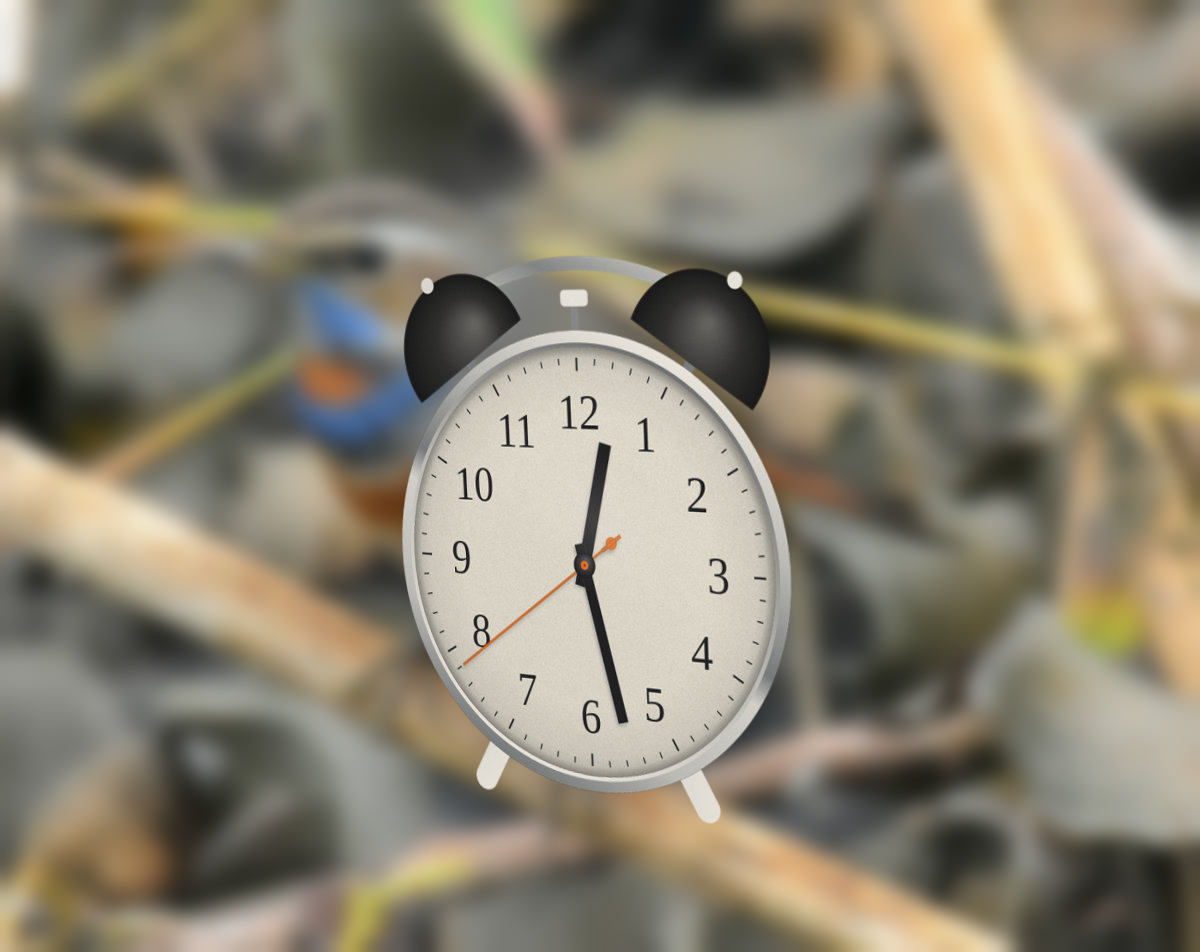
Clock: 12:27:39
